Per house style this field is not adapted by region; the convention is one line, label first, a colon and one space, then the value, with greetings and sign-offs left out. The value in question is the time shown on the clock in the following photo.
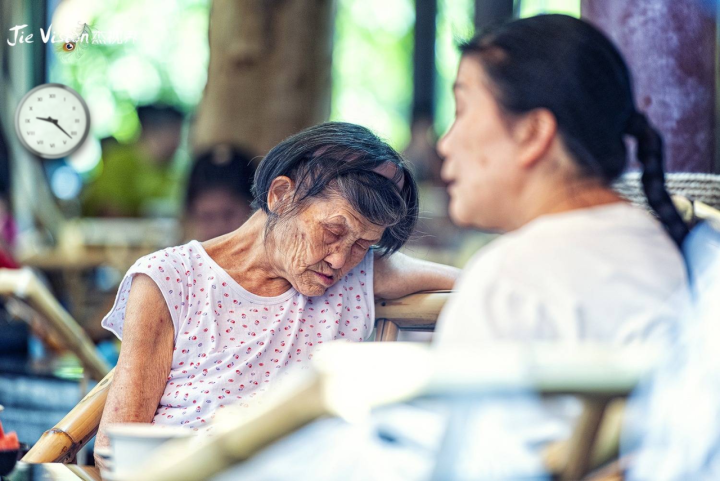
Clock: 9:22
